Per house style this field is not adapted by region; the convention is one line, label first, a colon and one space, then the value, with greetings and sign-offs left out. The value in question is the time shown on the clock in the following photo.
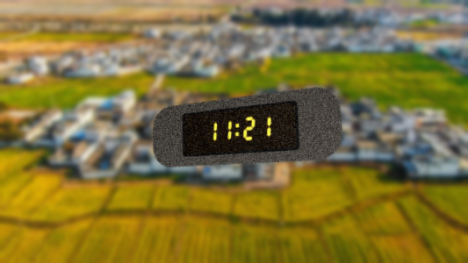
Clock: 11:21
